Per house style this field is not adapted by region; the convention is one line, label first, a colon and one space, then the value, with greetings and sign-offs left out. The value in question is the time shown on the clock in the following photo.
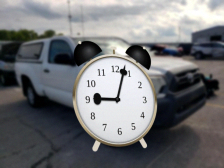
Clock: 9:03
